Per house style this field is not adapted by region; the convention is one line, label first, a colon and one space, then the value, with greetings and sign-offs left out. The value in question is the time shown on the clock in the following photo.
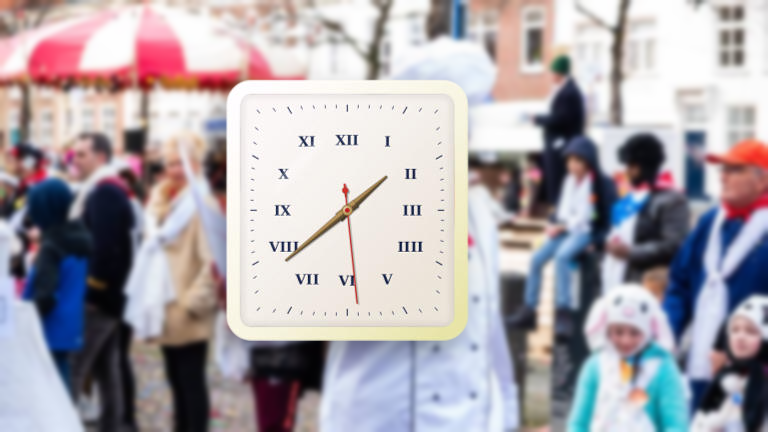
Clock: 1:38:29
